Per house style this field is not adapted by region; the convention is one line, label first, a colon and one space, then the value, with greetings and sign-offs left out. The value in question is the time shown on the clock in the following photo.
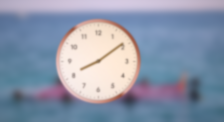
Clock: 8:09
